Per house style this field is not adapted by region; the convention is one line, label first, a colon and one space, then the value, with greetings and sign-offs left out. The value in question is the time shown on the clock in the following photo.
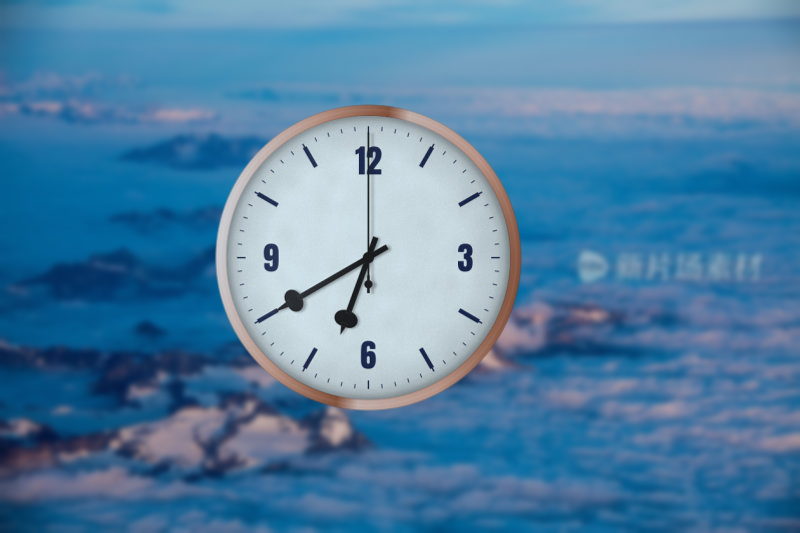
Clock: 6:40:00
